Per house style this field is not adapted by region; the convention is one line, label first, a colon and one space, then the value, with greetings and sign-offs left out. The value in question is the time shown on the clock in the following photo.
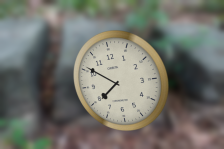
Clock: 7:51
